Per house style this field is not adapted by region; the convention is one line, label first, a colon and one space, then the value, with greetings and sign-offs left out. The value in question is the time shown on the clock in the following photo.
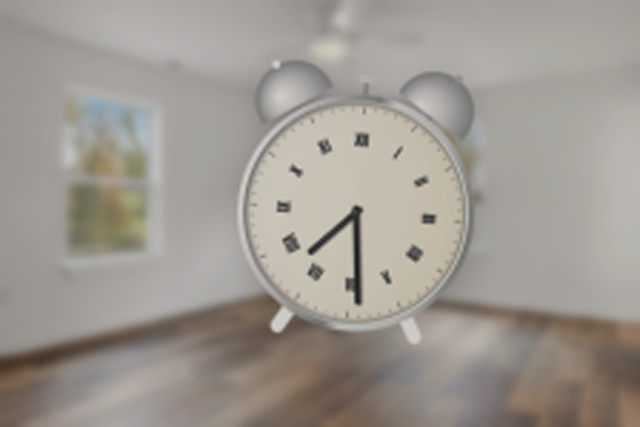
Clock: 7:29
